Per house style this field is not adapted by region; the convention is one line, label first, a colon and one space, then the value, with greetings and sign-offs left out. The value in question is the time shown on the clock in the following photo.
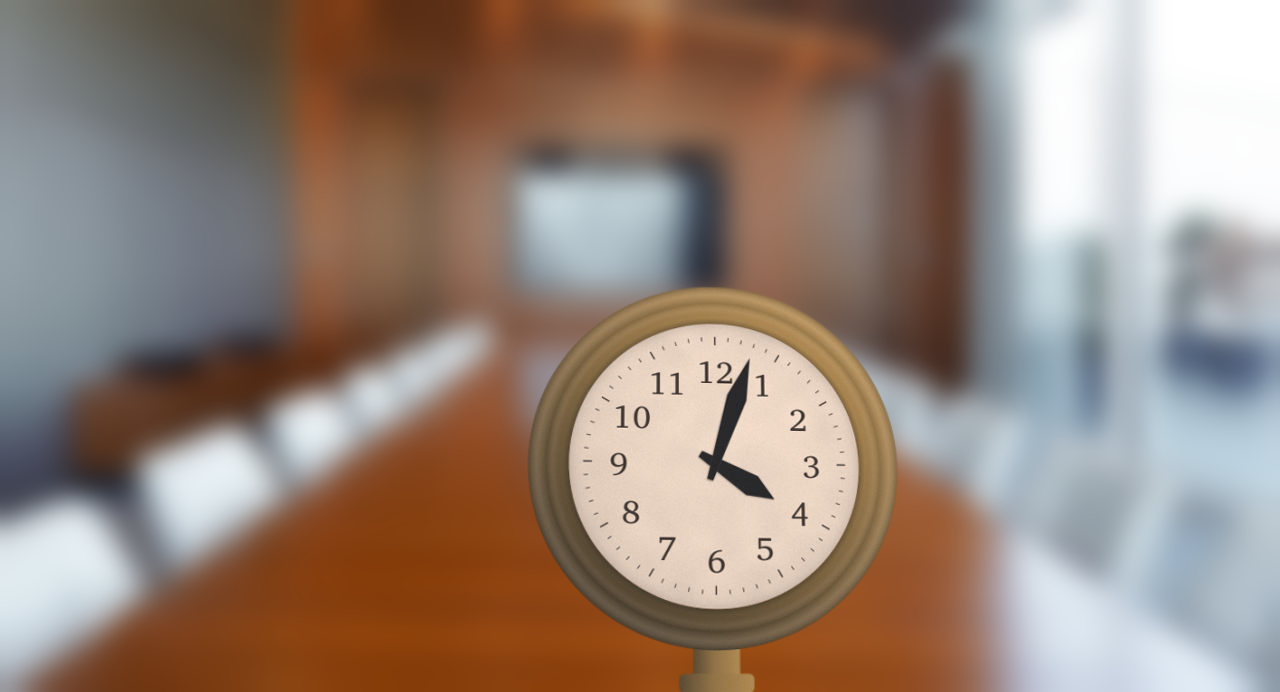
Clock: 4:03
